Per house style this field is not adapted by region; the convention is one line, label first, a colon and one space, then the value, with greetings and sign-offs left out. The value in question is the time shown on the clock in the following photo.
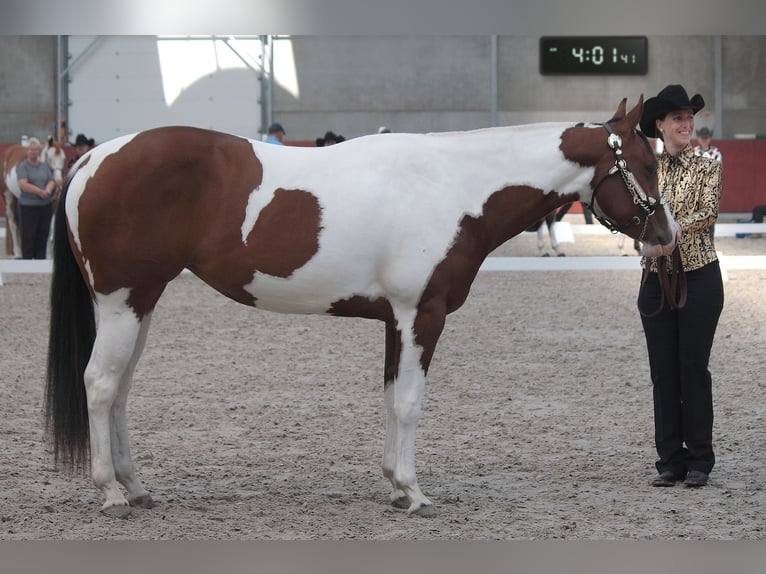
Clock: 4:01:41
